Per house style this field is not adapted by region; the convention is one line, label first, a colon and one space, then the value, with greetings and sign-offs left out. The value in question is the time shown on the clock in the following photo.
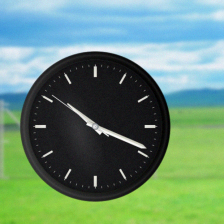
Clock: 10:18:51
